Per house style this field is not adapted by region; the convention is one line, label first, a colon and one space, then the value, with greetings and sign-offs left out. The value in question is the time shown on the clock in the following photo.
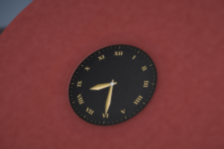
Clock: 8:30
